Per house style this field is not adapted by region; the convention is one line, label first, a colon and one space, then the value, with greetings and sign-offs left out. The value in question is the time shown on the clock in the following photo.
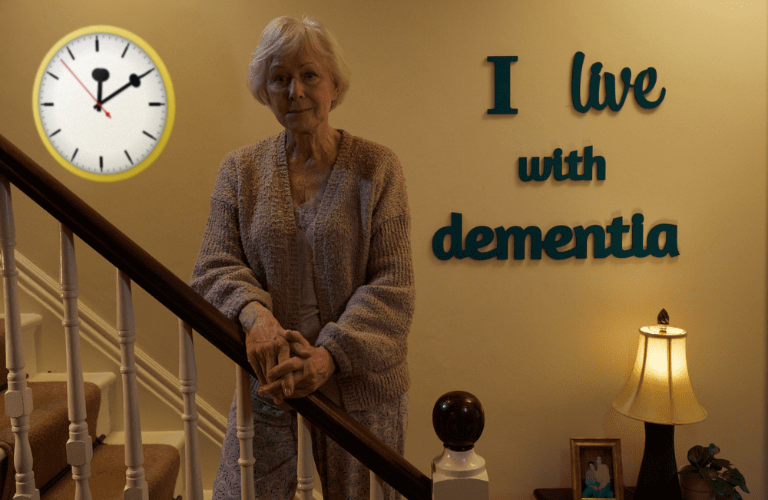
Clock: 12:09:53
